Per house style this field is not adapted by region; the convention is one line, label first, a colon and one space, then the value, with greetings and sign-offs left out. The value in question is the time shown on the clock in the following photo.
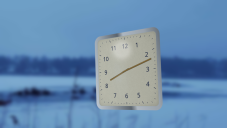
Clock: 8:12
